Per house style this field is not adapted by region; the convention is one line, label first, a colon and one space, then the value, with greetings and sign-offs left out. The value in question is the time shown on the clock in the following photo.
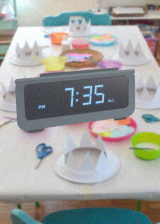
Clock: 7:35
